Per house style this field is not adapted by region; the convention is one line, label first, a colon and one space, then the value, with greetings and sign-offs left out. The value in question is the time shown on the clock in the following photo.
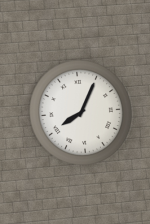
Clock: 8:05
